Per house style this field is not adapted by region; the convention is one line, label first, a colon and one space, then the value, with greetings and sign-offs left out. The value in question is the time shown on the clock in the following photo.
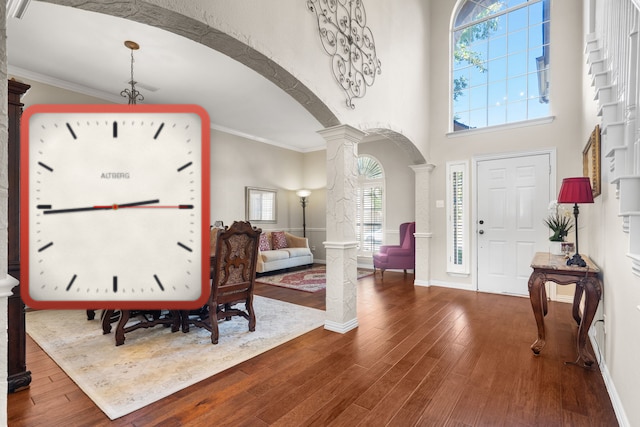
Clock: 2:44:15
